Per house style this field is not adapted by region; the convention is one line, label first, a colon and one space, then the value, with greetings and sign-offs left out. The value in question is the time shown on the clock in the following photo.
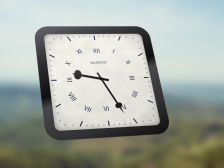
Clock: 9:26
